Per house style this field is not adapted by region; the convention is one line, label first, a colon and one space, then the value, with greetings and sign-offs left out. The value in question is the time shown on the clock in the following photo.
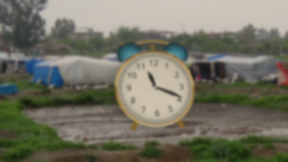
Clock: 11:19
